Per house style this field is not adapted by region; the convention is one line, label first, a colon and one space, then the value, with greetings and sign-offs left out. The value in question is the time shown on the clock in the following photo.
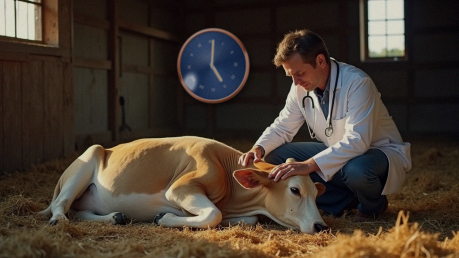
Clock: 5:01
